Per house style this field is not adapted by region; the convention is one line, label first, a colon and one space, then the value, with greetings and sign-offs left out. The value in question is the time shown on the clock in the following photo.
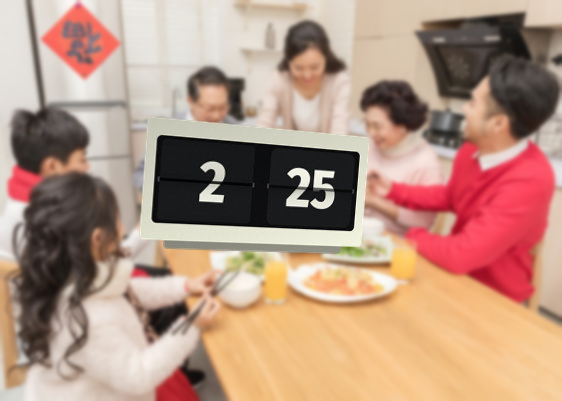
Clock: 2:25
